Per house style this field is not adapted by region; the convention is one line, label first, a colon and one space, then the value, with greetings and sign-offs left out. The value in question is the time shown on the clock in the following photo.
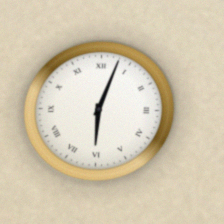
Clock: 6:03
